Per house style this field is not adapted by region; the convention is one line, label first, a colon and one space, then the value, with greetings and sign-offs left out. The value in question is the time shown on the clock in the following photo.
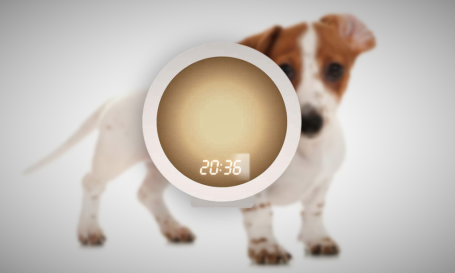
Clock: 20:36
